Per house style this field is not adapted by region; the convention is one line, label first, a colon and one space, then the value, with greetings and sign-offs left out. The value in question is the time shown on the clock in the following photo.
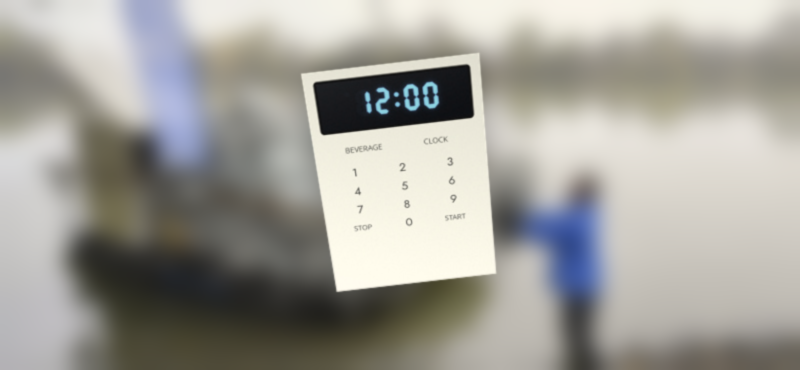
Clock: 12:00
